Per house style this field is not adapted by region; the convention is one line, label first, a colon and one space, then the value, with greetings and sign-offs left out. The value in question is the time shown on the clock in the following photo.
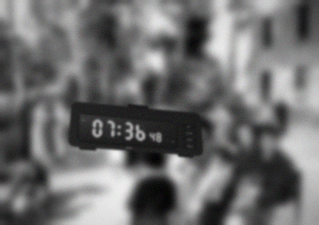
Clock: 7:36
